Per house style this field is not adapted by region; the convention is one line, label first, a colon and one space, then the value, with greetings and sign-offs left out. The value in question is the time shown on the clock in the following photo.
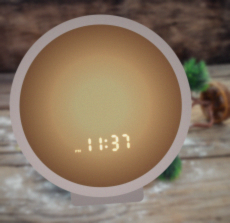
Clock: 11:37
